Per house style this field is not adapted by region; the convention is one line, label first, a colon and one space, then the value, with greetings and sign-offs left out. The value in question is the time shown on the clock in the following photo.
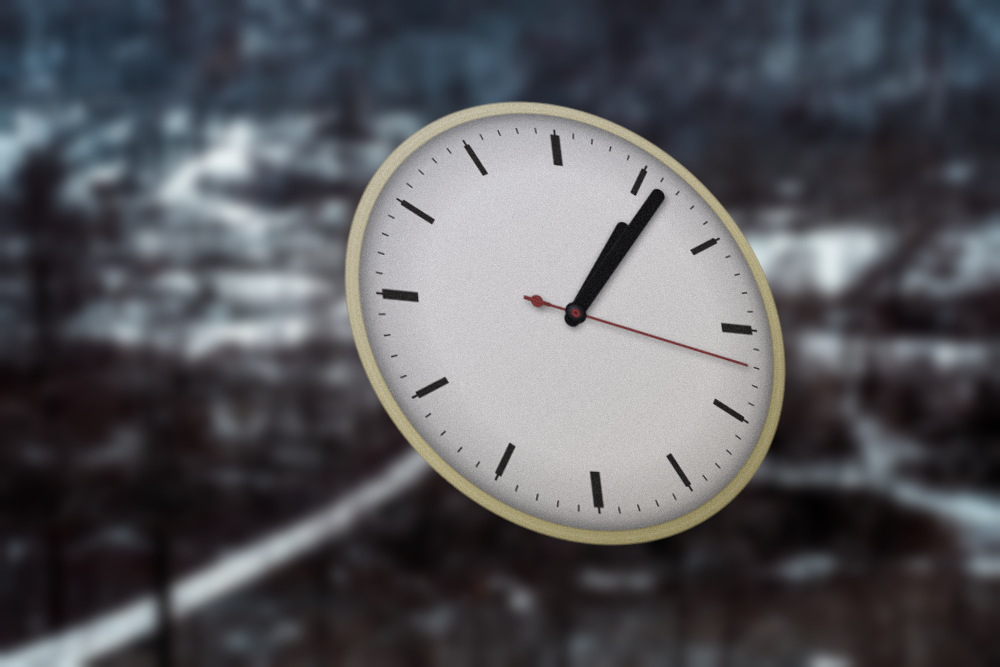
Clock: 1:06:17
